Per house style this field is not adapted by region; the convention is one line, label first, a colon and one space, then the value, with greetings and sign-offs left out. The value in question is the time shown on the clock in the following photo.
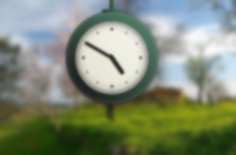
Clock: 4:50
